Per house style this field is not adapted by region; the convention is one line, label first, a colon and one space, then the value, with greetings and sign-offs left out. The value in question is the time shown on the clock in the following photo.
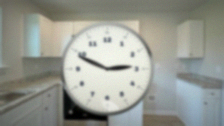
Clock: 2:49
